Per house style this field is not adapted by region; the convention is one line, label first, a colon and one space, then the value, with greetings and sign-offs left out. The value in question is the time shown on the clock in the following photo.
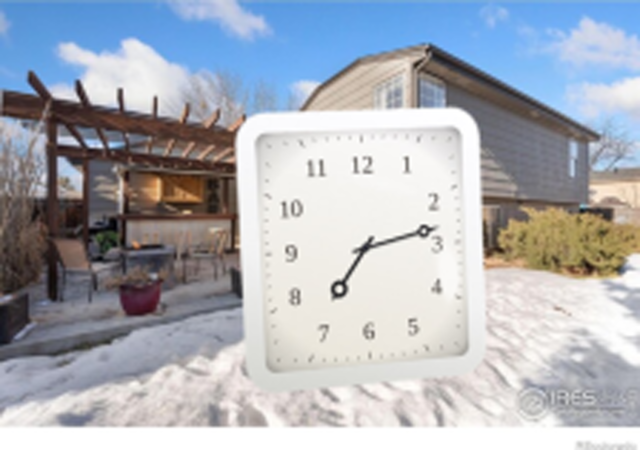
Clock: 7:13
